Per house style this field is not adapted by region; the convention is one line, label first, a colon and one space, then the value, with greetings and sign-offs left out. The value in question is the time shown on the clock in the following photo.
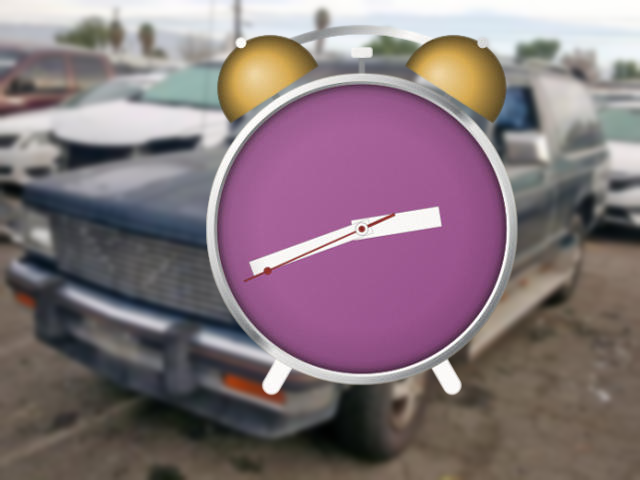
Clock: 2:41:41
